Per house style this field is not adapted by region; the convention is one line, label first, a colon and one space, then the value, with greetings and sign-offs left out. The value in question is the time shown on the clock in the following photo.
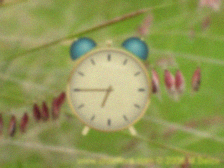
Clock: 6:45
